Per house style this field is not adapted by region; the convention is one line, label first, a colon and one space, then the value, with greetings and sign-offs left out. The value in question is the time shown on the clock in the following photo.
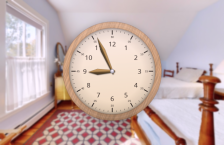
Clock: 8:56
